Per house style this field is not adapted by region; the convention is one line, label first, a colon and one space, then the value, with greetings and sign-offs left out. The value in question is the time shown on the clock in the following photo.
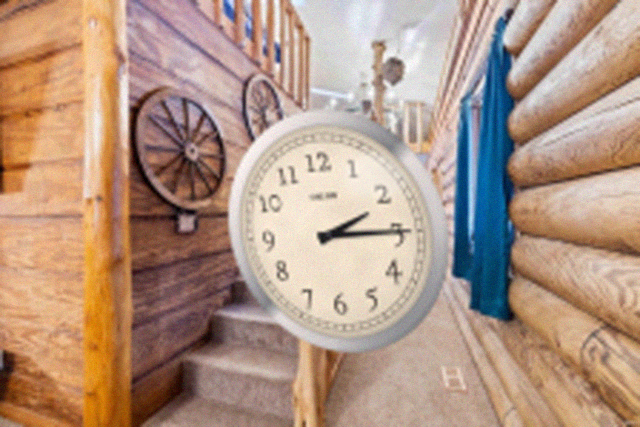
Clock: 2:15
